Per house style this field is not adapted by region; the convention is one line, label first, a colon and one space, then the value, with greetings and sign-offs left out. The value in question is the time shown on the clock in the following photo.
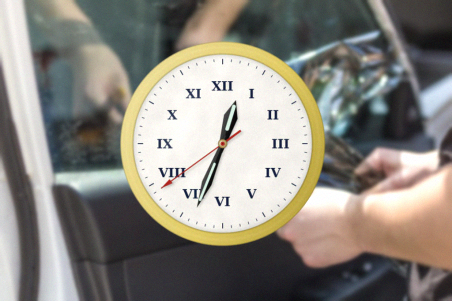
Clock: 12:33:39
